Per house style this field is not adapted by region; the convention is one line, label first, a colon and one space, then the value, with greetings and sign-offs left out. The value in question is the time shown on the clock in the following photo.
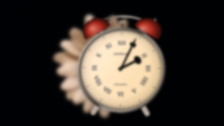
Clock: 2:04
